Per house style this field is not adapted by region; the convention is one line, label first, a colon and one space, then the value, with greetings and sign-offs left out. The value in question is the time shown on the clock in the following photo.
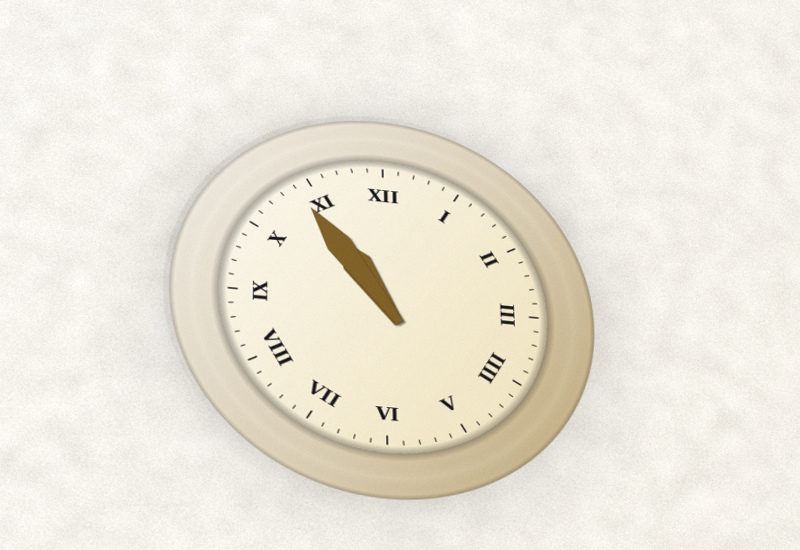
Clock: 10:54
